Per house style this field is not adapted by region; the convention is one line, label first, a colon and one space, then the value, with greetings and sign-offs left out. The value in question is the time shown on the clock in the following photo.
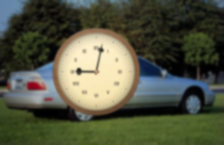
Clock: 9:02
